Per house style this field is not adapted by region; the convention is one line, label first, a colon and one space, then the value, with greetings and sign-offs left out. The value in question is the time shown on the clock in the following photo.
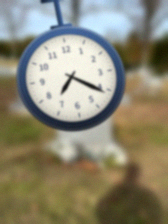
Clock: 7:21
